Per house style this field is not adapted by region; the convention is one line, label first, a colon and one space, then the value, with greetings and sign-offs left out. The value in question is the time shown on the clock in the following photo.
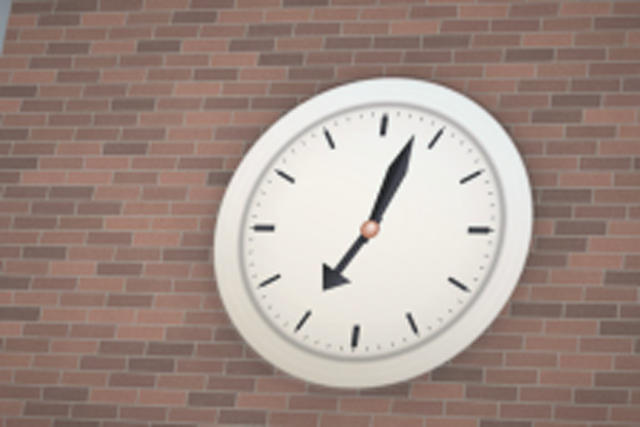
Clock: 7:03
